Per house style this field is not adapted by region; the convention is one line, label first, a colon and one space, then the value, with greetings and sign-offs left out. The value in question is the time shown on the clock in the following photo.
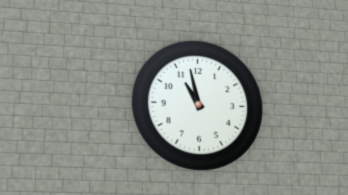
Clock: 10:58
